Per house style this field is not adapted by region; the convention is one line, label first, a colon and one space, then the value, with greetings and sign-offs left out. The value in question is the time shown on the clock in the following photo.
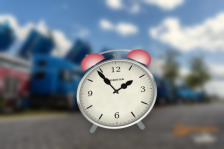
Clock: 1:54
